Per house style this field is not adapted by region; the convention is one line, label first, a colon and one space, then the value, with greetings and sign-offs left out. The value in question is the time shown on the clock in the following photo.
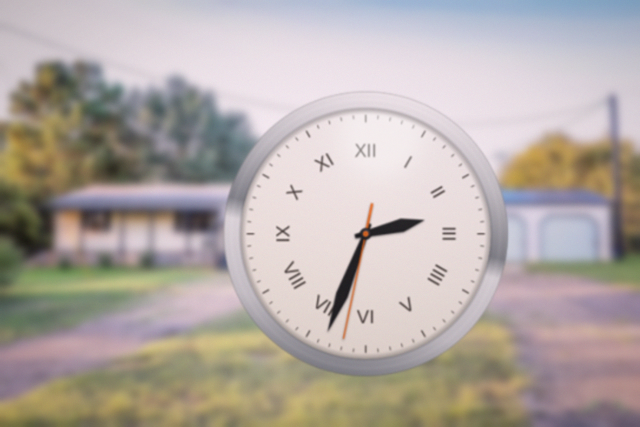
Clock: 2:33:32
